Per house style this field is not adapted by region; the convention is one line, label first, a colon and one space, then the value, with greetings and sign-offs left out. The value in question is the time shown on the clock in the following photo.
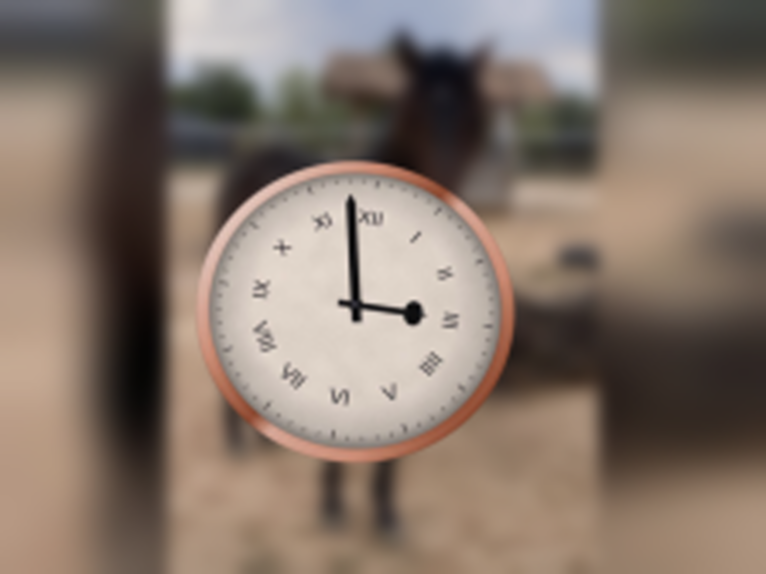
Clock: 2:58
